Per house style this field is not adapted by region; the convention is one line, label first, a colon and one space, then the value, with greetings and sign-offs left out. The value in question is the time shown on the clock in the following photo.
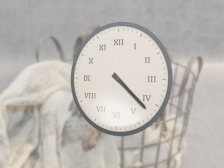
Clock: 4:22
